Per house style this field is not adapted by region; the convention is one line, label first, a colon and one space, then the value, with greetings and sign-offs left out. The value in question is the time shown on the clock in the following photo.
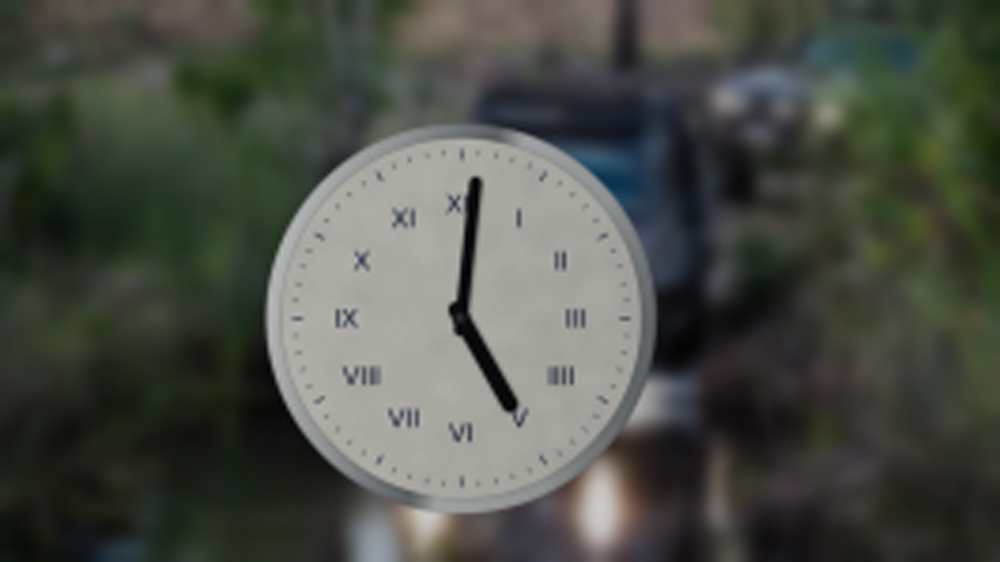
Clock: 5:01
